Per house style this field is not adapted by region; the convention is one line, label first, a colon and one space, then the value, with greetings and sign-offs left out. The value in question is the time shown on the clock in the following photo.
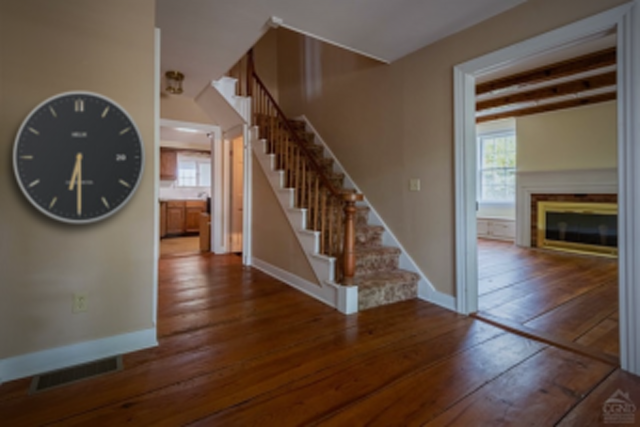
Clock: 6:30
